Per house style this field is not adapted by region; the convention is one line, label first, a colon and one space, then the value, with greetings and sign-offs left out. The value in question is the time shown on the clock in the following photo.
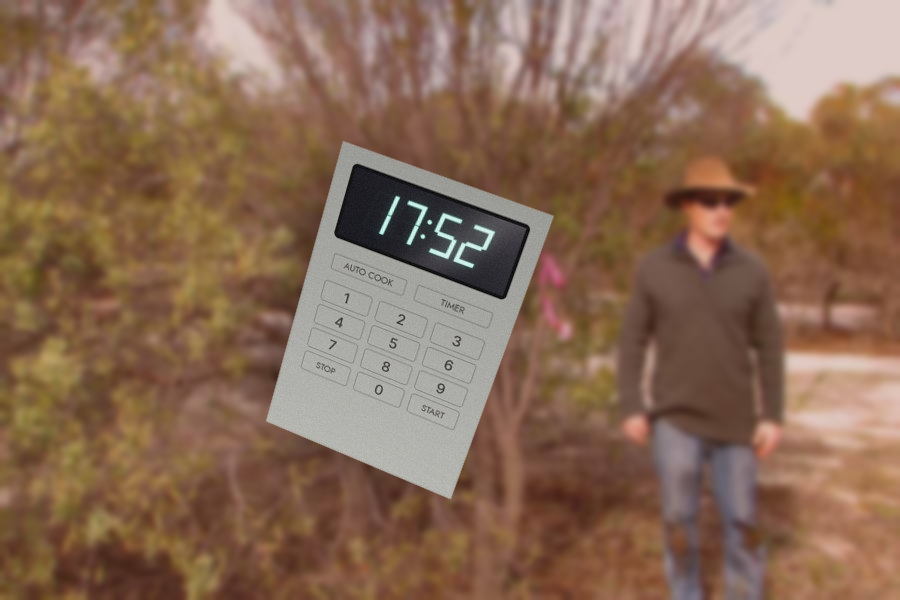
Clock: 17:52
